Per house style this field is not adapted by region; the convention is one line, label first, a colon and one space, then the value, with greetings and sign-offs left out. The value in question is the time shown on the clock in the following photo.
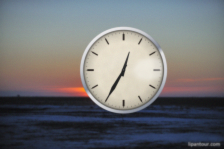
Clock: 12:35
